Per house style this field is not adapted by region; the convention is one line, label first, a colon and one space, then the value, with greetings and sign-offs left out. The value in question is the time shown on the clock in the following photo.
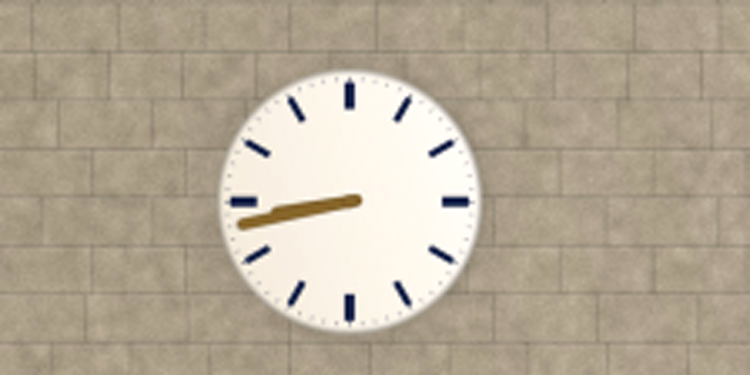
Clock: 8:43
